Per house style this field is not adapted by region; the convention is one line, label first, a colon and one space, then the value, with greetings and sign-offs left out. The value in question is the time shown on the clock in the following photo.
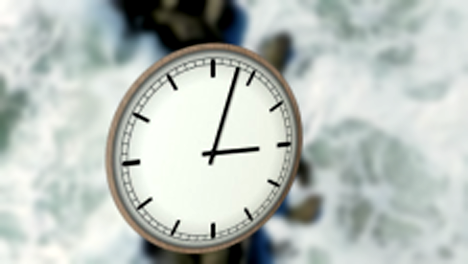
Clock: 3:03
